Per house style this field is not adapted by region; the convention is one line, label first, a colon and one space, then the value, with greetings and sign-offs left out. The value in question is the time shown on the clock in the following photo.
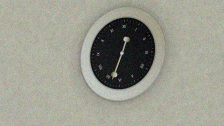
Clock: 12:33
